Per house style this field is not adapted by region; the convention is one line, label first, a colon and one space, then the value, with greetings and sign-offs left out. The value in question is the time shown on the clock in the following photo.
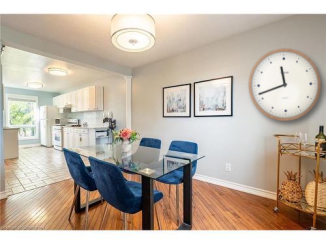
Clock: 11:42
